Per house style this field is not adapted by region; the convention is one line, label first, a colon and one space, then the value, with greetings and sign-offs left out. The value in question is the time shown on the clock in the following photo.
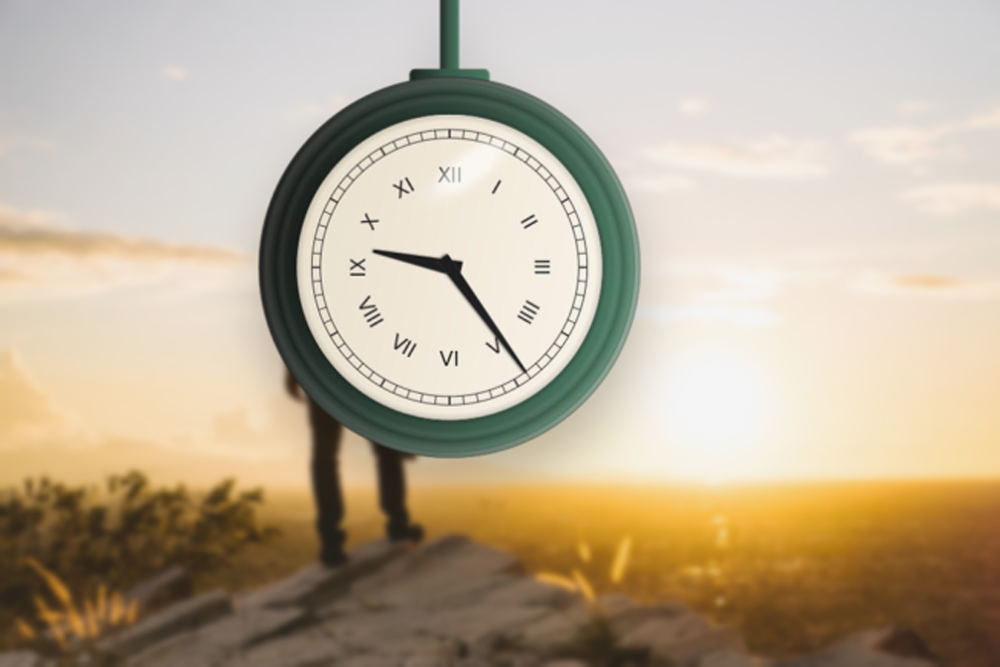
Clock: 9:24
